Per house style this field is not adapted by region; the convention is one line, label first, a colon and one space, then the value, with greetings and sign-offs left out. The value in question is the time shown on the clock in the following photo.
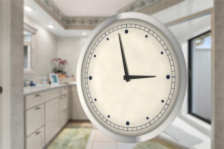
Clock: 2:58
